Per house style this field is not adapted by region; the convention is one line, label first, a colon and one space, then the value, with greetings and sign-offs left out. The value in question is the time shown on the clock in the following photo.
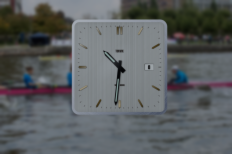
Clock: 10:31
